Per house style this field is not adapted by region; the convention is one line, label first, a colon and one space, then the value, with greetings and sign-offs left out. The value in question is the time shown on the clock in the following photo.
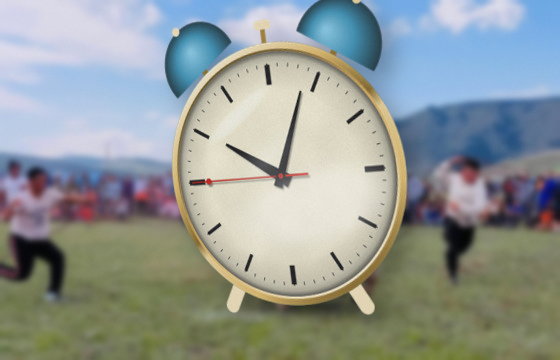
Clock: 10:03:45
